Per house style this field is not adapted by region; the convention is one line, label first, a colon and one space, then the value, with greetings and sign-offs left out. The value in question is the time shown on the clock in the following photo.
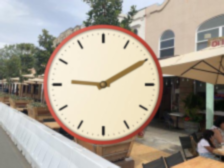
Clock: 9:10
